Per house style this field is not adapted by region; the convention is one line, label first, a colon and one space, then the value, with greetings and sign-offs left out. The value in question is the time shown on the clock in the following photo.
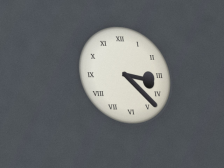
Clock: 3:23
